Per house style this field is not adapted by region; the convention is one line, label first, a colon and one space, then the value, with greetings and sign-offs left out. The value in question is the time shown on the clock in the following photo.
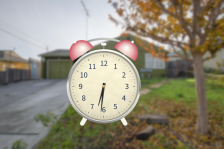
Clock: 6:31
